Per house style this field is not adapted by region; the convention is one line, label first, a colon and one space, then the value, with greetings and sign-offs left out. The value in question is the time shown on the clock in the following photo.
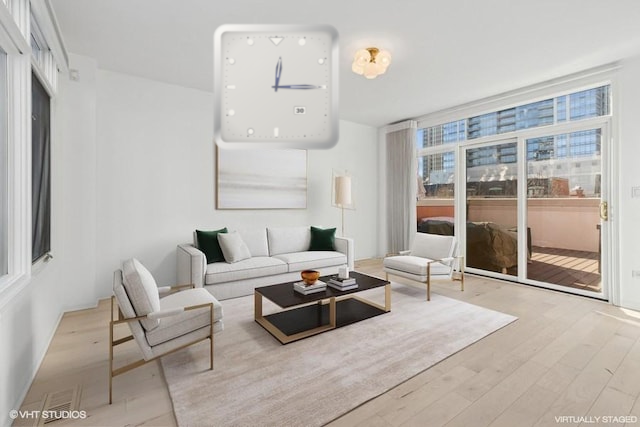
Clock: 12:15
